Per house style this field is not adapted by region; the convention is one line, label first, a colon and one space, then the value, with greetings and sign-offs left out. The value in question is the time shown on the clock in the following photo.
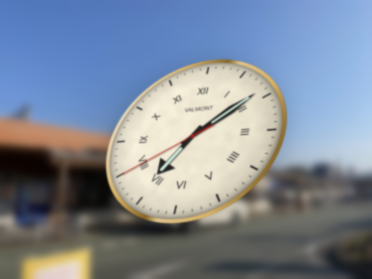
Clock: 7:08:40
